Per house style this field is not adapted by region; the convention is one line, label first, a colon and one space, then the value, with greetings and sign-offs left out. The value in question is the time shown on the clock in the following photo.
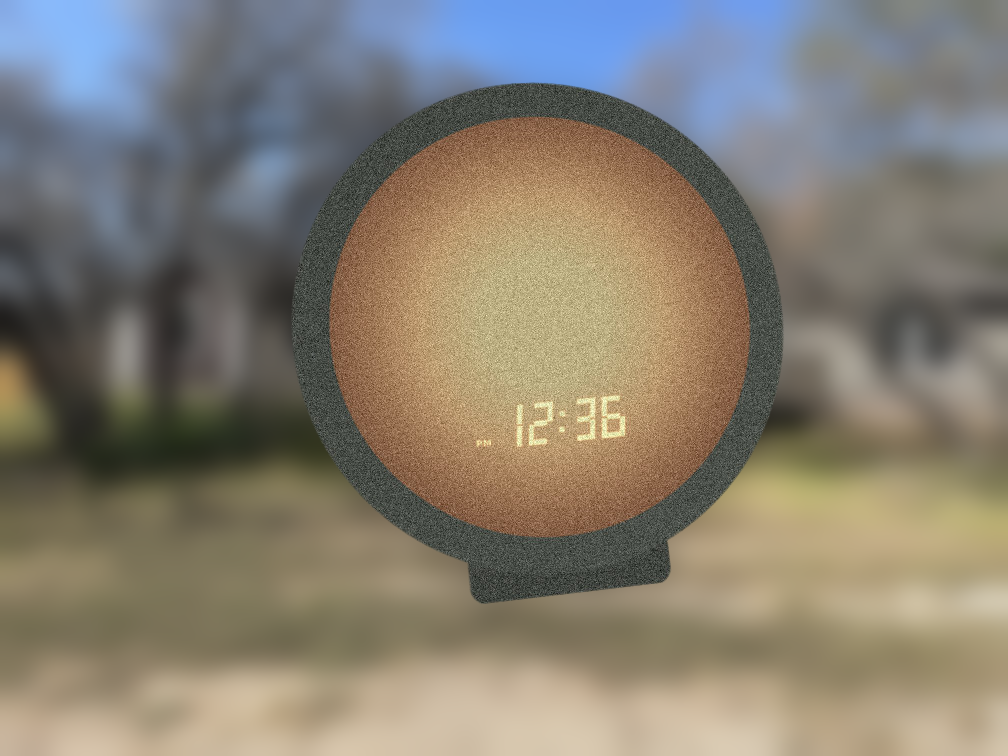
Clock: 12:36
